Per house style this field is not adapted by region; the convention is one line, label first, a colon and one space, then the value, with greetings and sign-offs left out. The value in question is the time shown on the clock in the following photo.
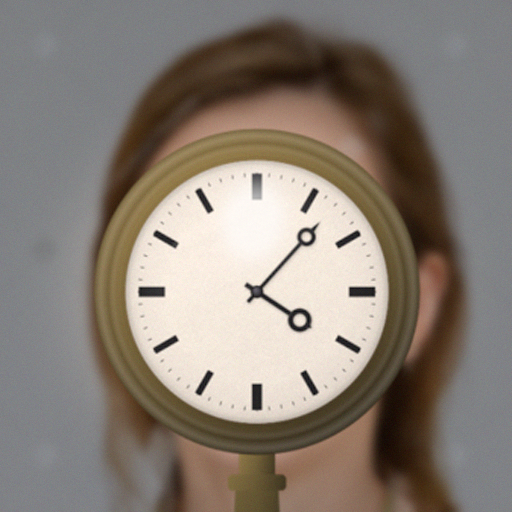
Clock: 4:07
